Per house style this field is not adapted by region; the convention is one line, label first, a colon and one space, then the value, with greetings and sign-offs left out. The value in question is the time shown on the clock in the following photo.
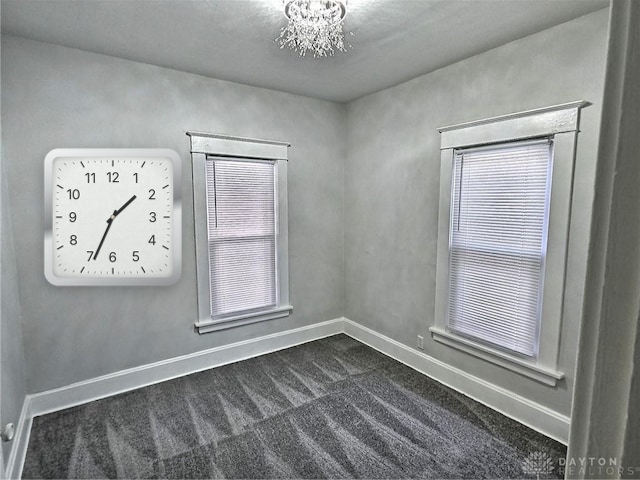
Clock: 1:34
